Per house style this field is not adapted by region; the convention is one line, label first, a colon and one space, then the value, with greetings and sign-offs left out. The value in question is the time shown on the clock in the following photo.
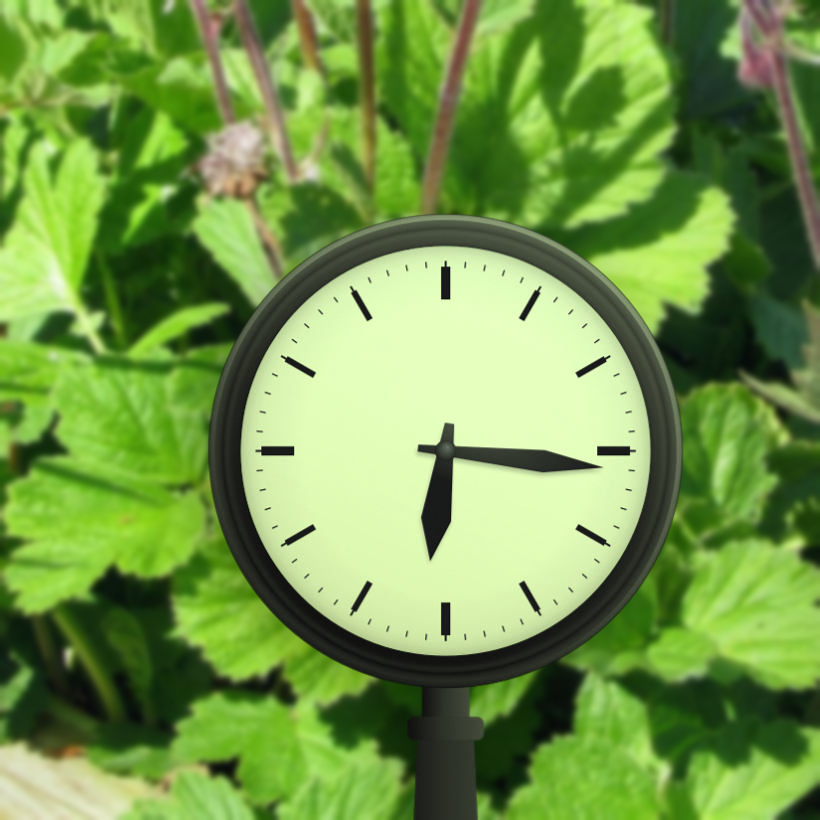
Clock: 6:16
